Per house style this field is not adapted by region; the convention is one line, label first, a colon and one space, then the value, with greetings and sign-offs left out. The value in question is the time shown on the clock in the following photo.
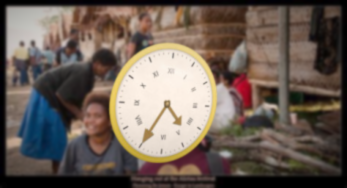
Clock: 4:35
